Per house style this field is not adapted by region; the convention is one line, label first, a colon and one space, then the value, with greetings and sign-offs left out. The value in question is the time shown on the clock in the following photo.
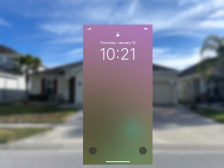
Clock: 10:21
